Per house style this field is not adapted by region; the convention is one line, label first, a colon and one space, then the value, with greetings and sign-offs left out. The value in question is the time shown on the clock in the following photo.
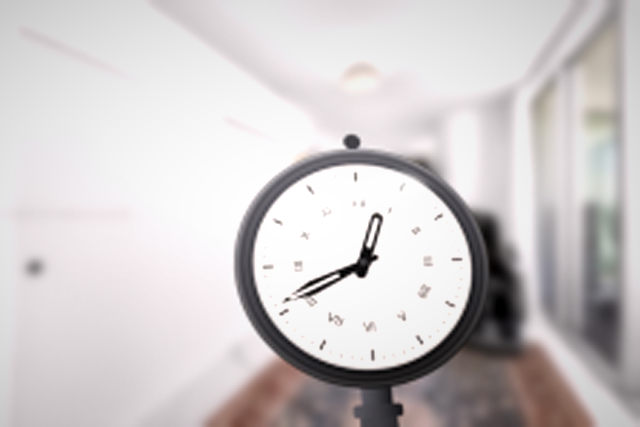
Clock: 12:41
